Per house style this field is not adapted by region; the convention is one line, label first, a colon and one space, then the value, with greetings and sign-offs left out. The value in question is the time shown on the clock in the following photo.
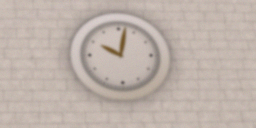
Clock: 10:02
